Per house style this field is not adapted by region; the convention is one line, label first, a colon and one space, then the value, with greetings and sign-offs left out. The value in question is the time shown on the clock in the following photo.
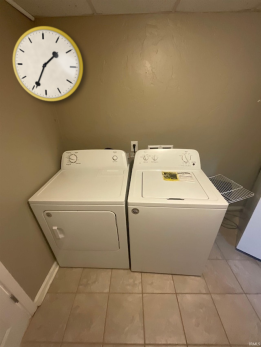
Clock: 1:34
